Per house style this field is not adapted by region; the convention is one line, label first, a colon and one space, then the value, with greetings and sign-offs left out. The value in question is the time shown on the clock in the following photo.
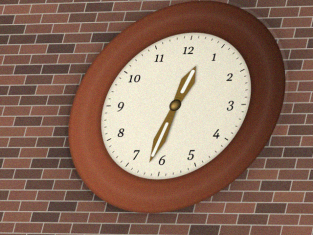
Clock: 12:32
